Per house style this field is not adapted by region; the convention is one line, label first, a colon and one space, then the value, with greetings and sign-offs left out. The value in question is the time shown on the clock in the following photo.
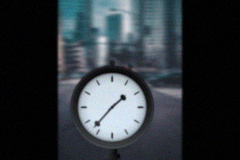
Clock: 1:37
